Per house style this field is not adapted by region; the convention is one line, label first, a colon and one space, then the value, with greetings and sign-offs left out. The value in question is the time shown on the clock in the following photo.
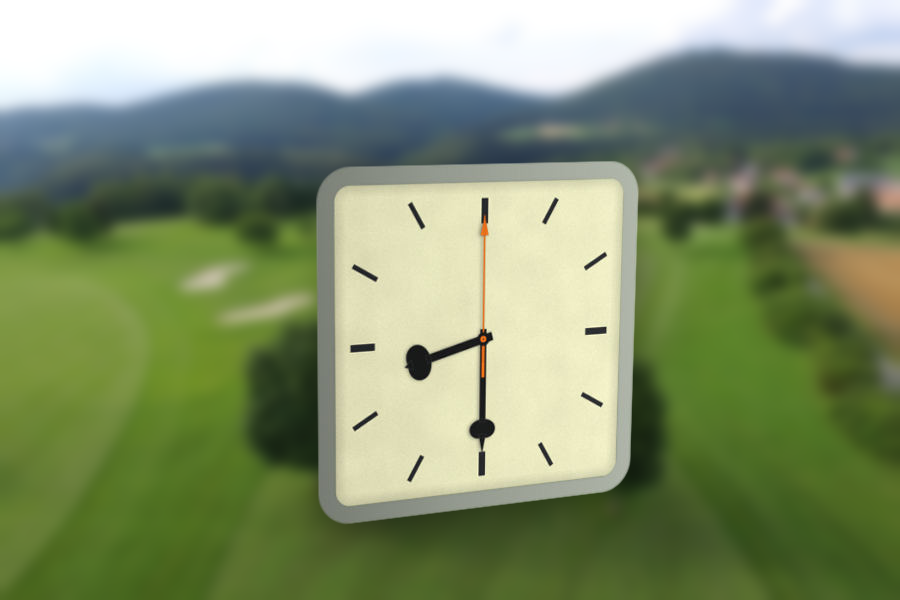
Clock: 8:30:00
